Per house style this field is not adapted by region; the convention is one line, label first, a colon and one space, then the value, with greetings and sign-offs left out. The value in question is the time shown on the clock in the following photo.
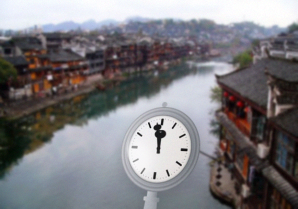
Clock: 11:58
